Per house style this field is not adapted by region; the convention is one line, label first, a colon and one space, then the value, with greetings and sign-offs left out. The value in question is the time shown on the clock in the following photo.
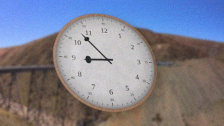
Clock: 8:53
